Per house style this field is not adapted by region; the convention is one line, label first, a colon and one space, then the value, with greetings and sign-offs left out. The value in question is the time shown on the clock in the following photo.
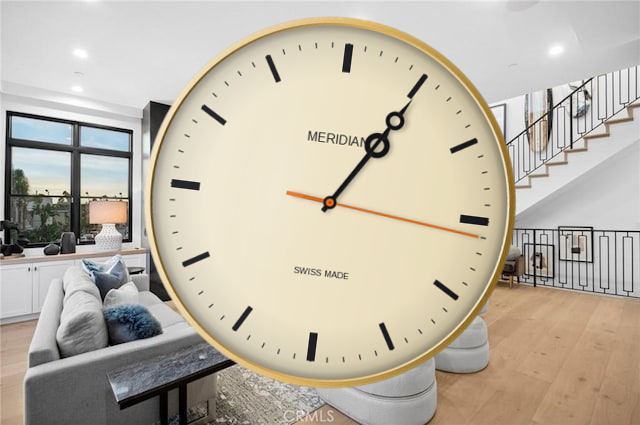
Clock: 1:05:16
